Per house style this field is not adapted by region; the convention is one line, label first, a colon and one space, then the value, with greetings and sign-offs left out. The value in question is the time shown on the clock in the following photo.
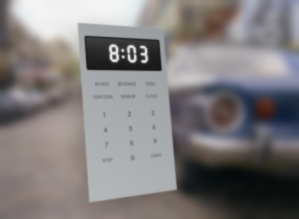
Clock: 8:03
